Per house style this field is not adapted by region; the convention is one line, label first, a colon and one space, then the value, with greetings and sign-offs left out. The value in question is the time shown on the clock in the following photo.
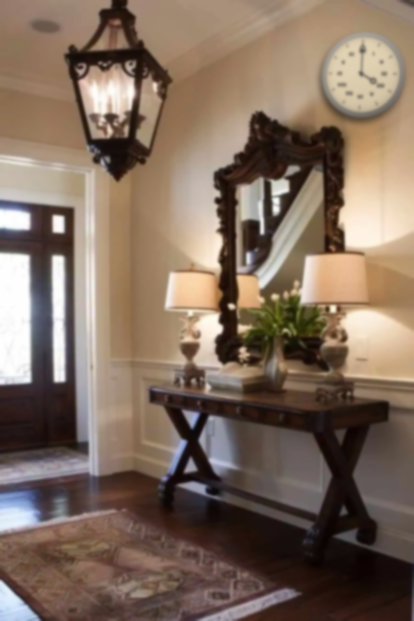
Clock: 4:00
